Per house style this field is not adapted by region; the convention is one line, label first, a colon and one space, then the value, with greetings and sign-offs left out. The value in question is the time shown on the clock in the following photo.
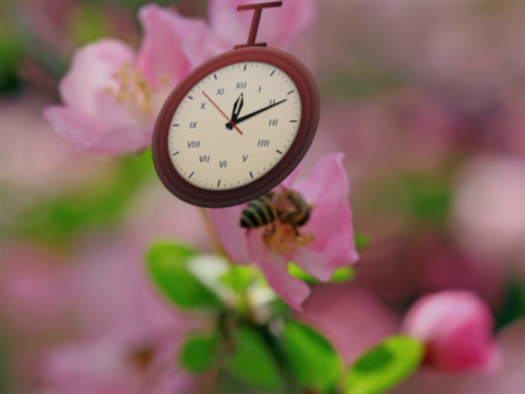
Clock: 12:10:52
